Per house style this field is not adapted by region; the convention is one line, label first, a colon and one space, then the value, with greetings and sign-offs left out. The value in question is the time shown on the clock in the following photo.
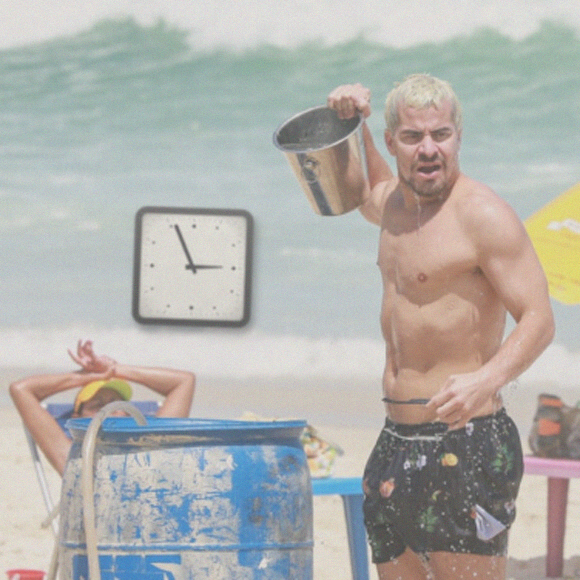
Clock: 2:56
